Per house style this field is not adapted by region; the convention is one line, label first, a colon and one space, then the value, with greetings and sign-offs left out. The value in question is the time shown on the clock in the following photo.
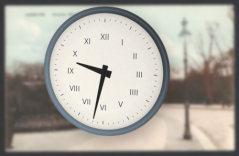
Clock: 9:32
